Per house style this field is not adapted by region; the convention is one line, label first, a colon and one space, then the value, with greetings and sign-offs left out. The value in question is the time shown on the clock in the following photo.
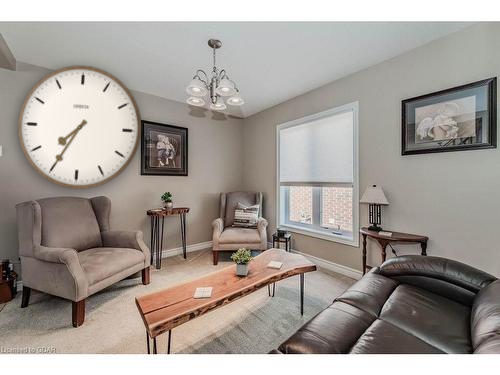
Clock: 7:35
